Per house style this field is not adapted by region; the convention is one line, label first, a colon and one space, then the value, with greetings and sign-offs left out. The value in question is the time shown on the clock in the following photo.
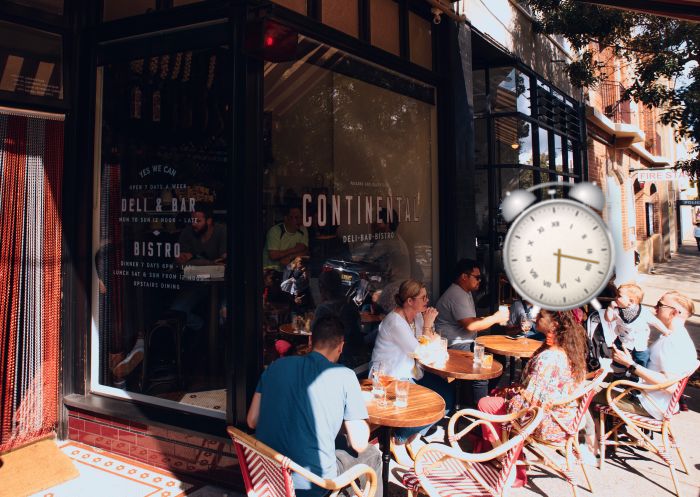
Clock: 6:18
